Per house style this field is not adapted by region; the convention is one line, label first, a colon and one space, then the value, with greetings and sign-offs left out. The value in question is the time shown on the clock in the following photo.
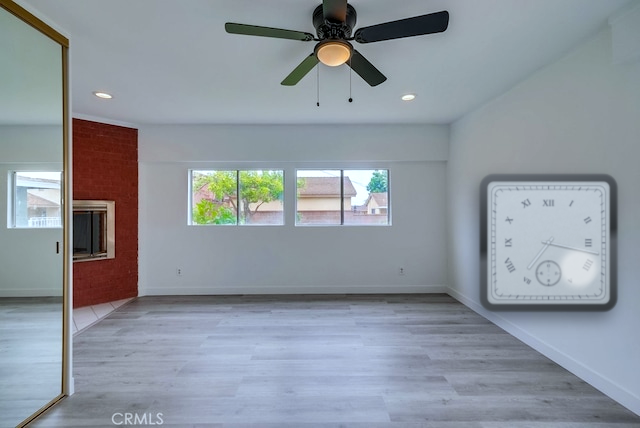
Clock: 7:17
